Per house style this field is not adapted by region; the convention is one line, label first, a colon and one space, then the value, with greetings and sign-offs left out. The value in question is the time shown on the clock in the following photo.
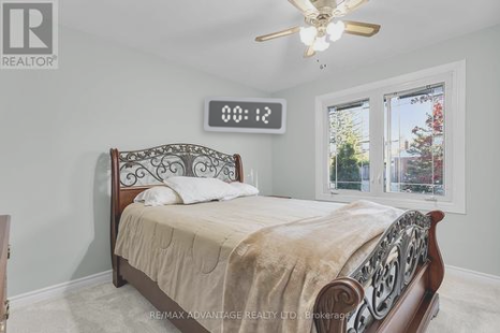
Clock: 0:12
